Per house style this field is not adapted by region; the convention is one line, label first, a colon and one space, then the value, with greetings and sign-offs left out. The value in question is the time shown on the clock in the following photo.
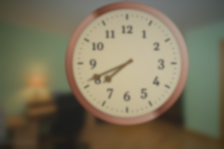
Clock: 7:41
